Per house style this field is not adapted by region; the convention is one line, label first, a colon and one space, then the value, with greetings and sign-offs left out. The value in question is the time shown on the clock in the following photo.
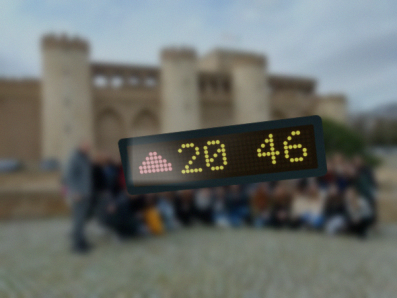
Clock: 20:46
